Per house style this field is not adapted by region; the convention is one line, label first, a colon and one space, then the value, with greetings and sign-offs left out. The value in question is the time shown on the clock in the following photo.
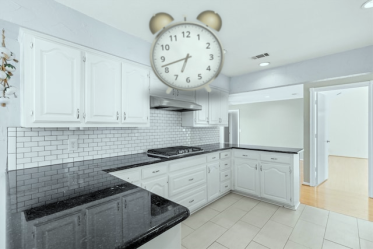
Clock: 6:42
